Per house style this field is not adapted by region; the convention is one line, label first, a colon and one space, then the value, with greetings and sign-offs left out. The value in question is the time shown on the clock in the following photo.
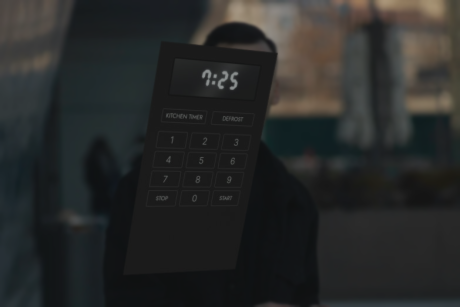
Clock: 7:25
